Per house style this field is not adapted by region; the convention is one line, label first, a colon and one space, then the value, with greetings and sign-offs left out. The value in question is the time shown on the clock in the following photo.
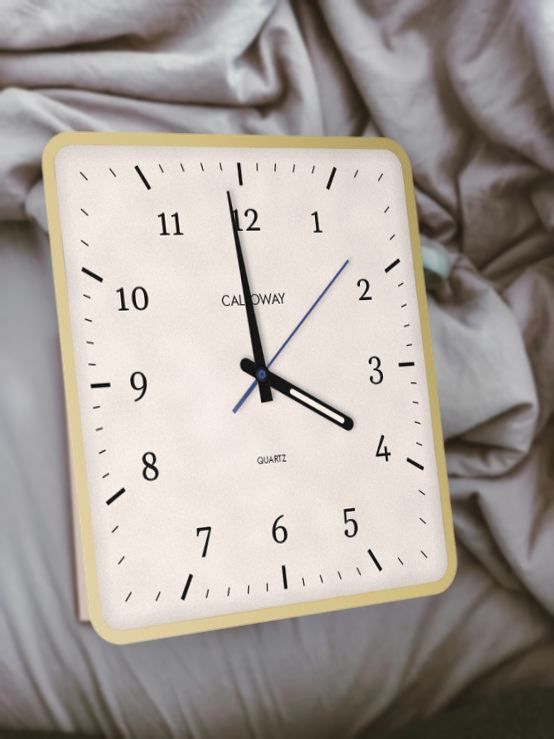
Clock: 3:59:08
